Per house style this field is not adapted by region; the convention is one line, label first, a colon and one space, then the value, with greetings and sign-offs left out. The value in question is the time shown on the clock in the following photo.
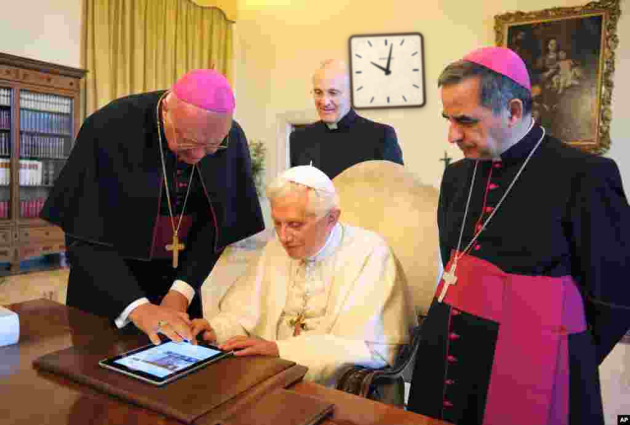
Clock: 10:02
